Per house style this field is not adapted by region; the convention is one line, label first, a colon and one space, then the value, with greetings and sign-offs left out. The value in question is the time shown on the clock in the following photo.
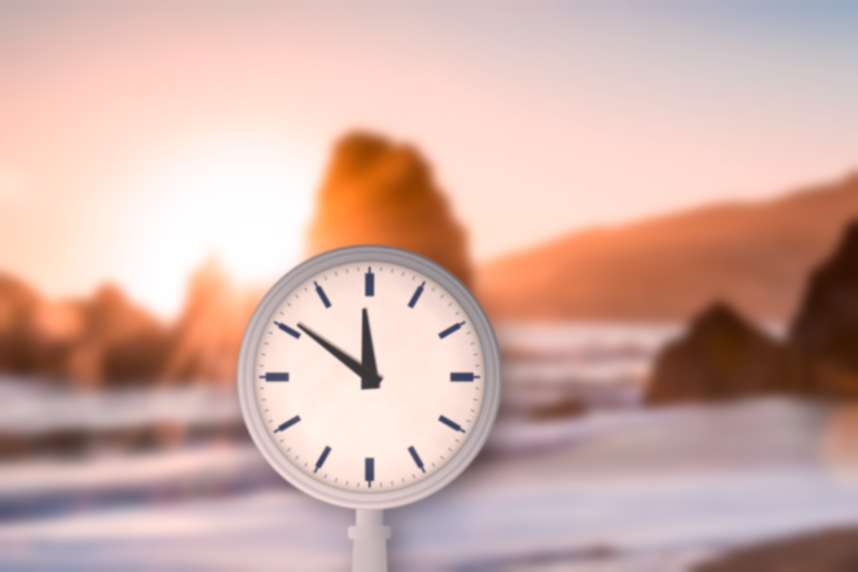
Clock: 11:51
